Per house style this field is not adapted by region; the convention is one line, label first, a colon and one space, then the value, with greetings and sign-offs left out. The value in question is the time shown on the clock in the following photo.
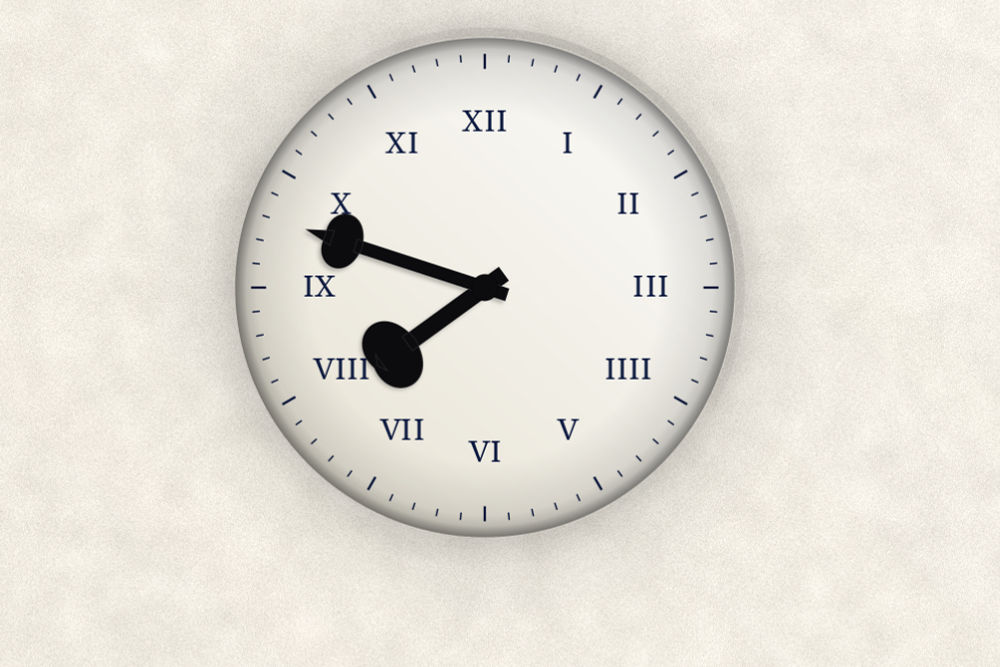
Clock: 7:48
